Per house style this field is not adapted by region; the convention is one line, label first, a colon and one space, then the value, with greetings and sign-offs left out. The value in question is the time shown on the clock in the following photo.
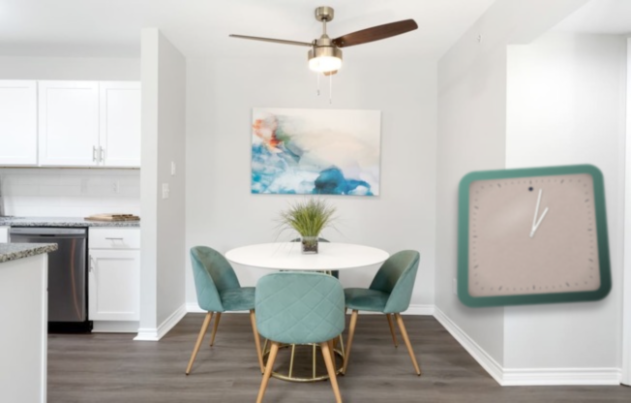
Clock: 1:02
